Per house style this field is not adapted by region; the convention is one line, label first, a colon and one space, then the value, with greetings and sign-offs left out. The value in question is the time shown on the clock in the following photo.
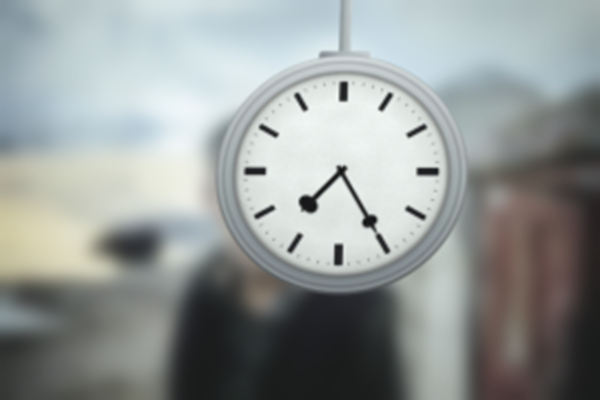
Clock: 7:25
